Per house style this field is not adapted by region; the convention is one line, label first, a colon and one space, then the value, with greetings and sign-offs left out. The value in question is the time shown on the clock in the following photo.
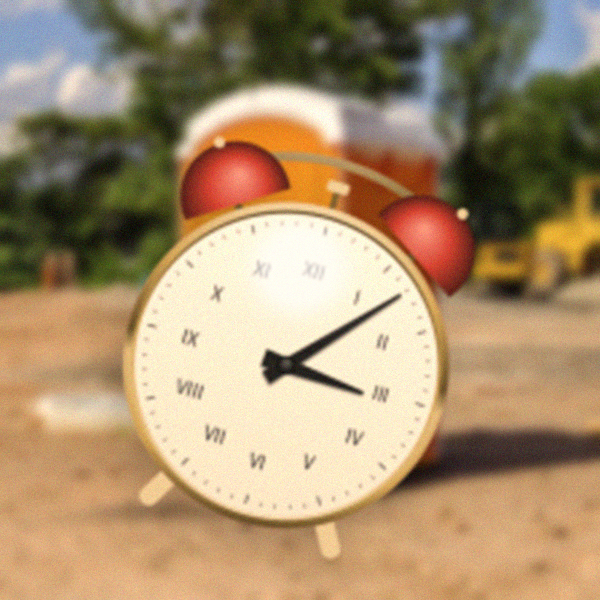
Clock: 3:07
